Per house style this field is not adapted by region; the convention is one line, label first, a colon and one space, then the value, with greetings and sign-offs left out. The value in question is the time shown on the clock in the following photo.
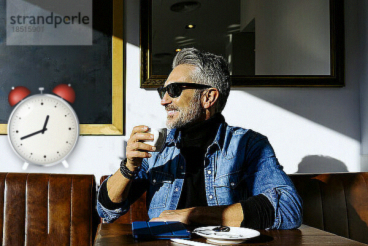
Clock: 12:42
